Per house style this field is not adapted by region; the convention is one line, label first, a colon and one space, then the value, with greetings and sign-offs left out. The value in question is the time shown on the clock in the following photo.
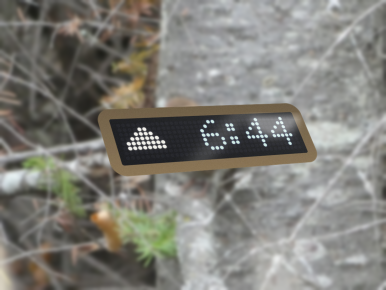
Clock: 6:44
